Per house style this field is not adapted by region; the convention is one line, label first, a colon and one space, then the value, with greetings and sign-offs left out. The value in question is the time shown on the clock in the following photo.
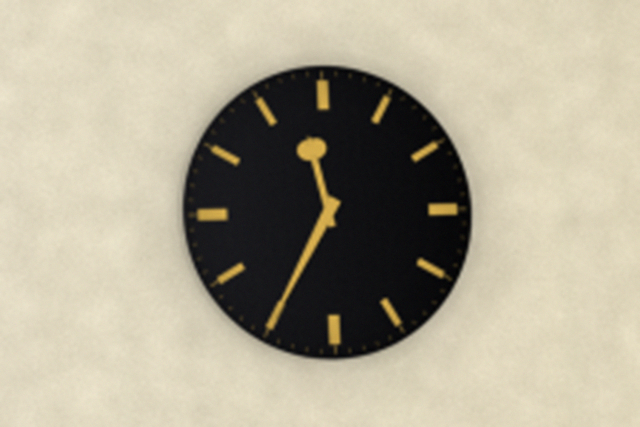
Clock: 11:35
